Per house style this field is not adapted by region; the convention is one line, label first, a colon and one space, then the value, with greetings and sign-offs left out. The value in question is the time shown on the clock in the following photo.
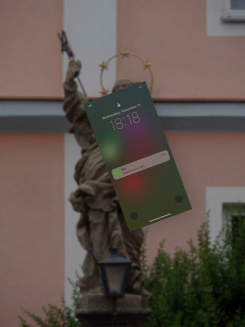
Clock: 18:18
